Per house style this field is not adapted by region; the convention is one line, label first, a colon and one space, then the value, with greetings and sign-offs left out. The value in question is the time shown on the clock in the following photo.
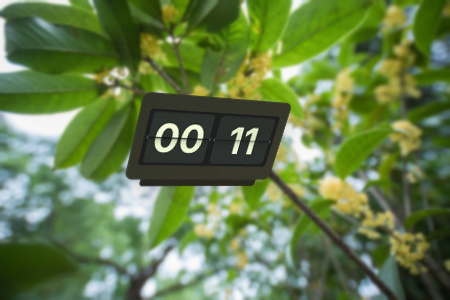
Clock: 0:11
